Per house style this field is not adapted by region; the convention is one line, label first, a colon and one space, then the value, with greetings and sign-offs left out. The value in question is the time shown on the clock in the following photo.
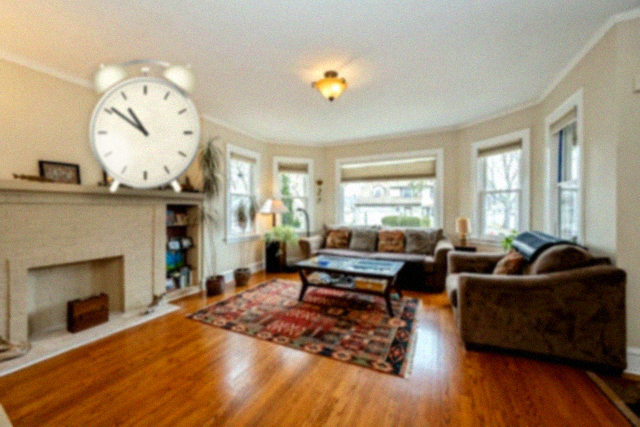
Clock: 10:51
